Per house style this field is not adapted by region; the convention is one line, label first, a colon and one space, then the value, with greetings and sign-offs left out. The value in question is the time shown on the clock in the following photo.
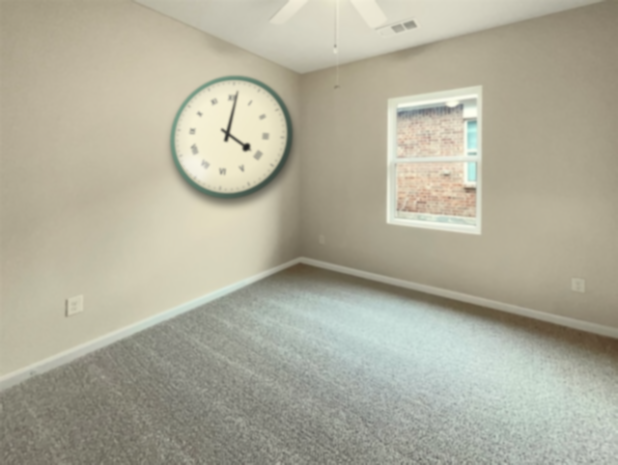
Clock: 4:01
